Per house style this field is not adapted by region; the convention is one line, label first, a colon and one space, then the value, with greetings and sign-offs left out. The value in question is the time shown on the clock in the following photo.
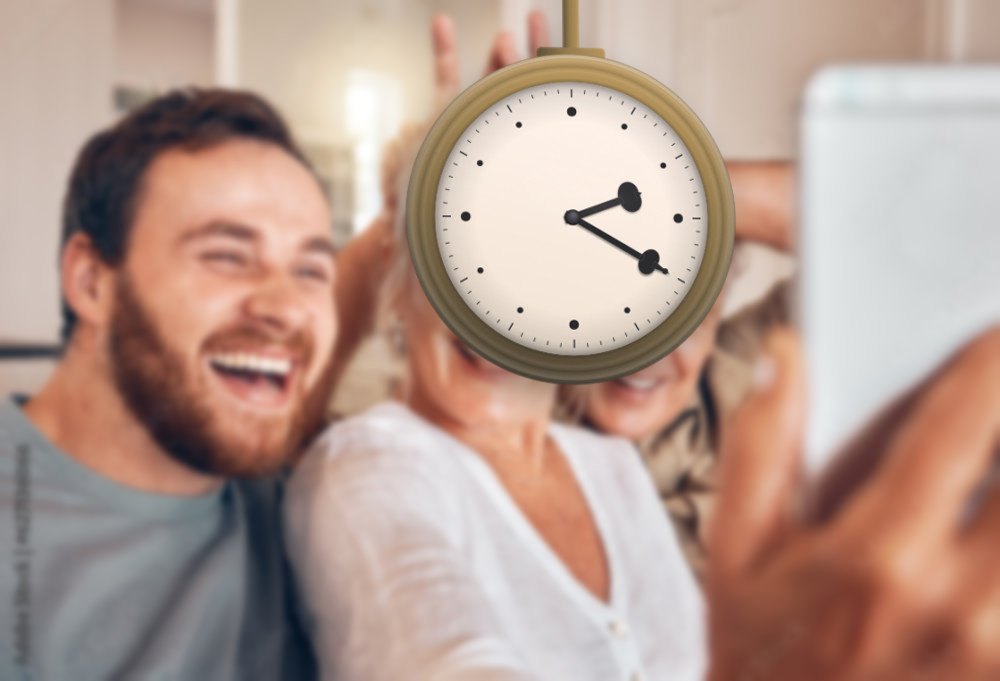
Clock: 2:20
